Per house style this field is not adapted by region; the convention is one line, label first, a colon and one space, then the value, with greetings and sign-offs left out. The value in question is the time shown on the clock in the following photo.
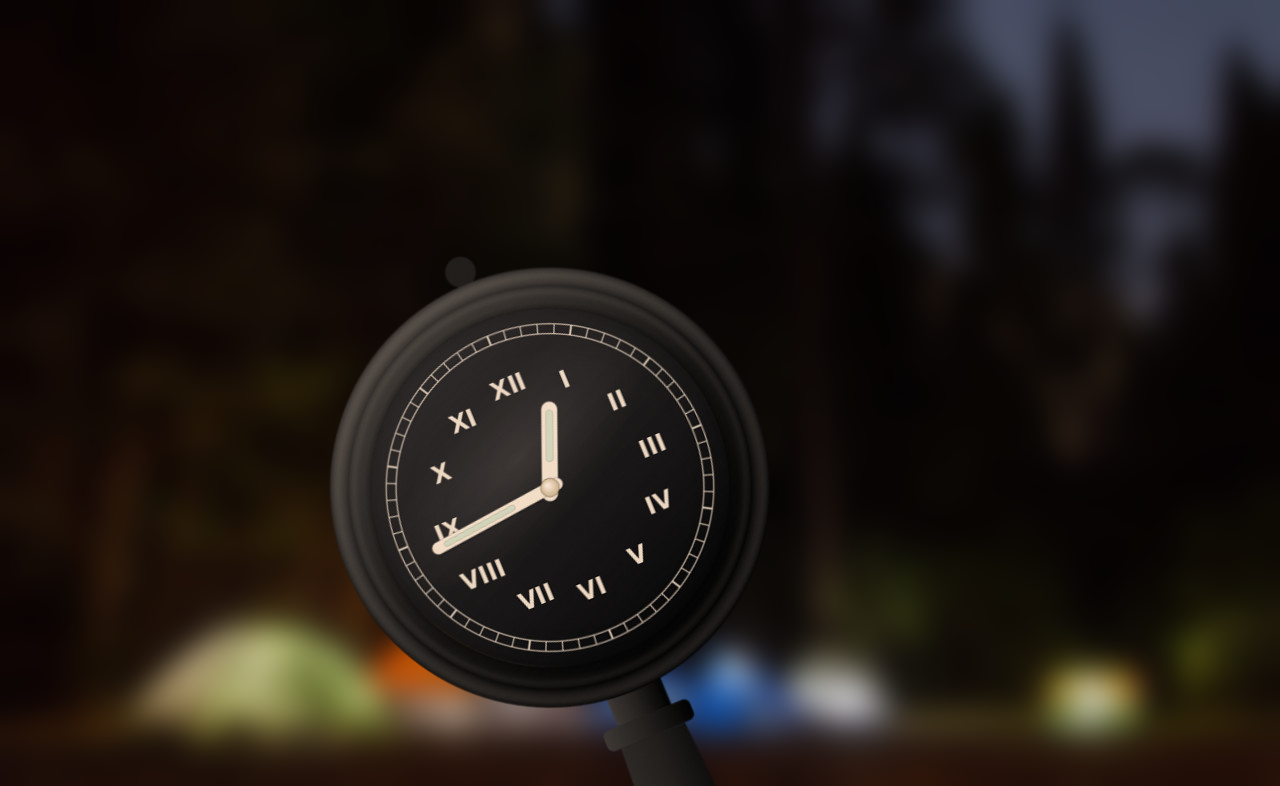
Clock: 12:44
